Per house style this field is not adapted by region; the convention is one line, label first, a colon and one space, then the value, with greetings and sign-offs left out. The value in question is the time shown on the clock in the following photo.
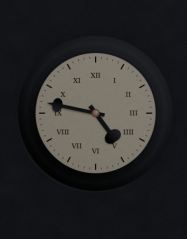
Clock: 4:47
